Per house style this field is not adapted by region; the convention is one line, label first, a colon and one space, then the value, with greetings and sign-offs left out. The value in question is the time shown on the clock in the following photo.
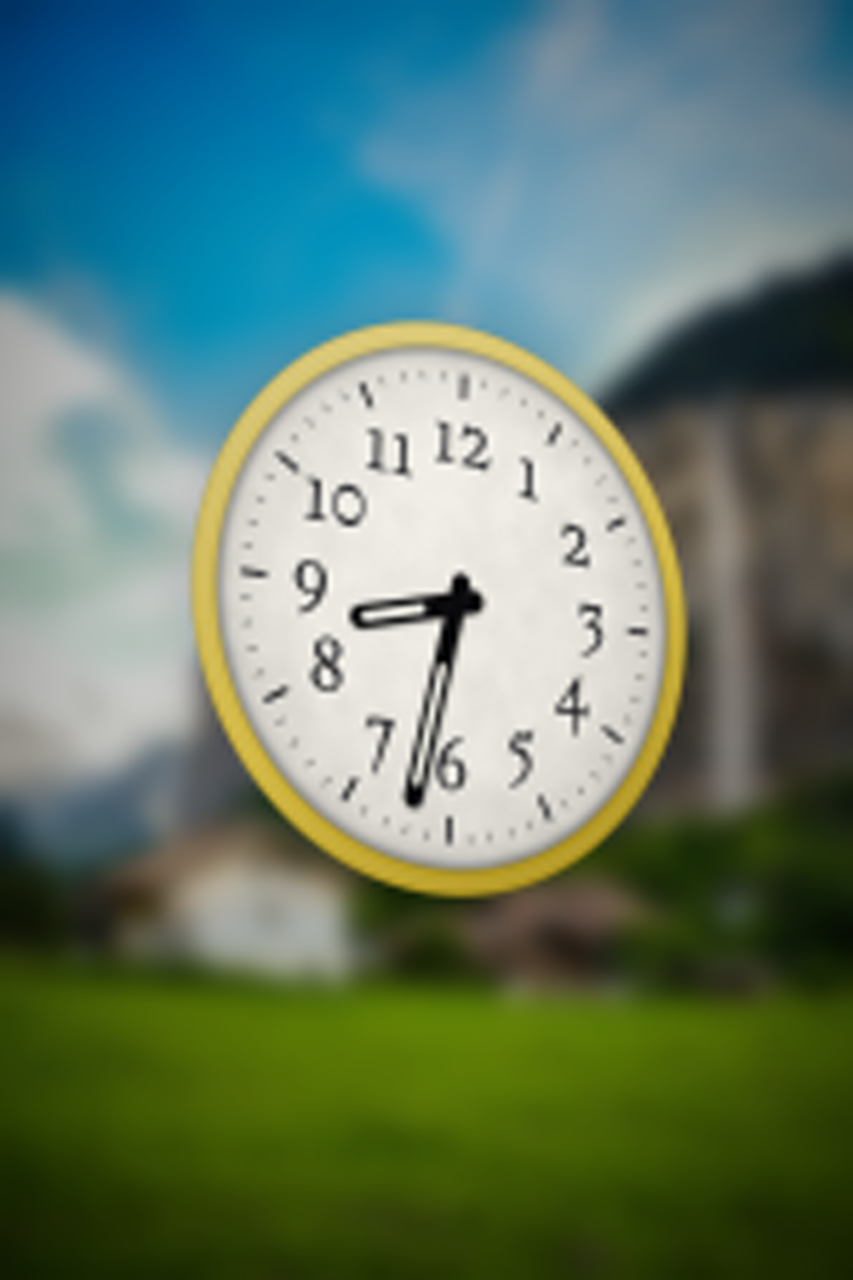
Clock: 8:32
